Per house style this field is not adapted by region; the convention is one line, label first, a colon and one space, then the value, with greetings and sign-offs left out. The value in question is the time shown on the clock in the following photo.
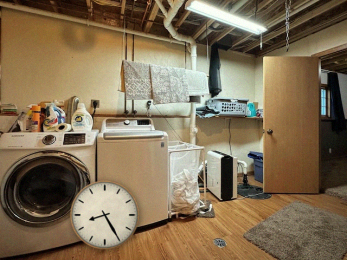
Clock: 8:25
